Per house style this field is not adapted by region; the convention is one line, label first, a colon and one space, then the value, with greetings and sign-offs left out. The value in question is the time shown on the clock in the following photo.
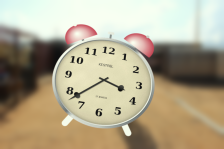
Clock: 3:38
